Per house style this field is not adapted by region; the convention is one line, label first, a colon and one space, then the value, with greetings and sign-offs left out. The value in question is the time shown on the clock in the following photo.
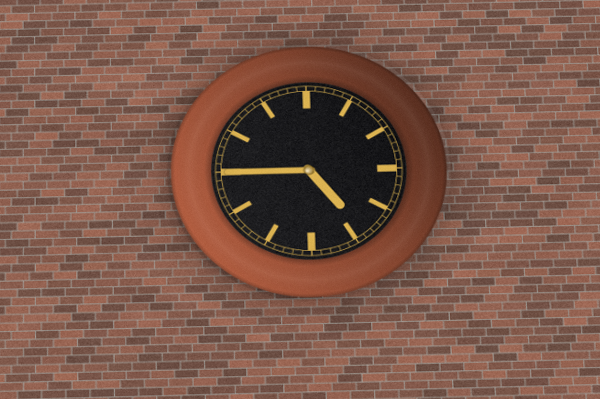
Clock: 4:45
